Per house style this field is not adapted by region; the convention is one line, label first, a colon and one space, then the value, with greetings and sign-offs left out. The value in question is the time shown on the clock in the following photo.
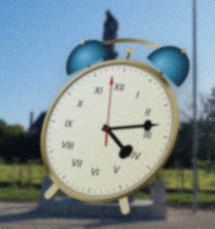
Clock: 4:12:58
